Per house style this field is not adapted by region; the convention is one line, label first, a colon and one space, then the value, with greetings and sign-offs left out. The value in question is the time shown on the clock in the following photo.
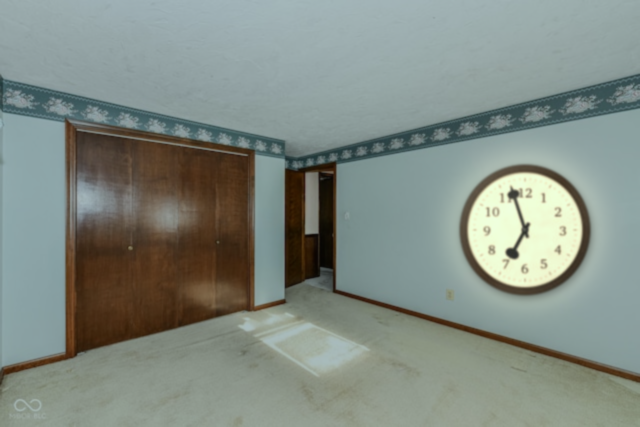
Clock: 6:57
